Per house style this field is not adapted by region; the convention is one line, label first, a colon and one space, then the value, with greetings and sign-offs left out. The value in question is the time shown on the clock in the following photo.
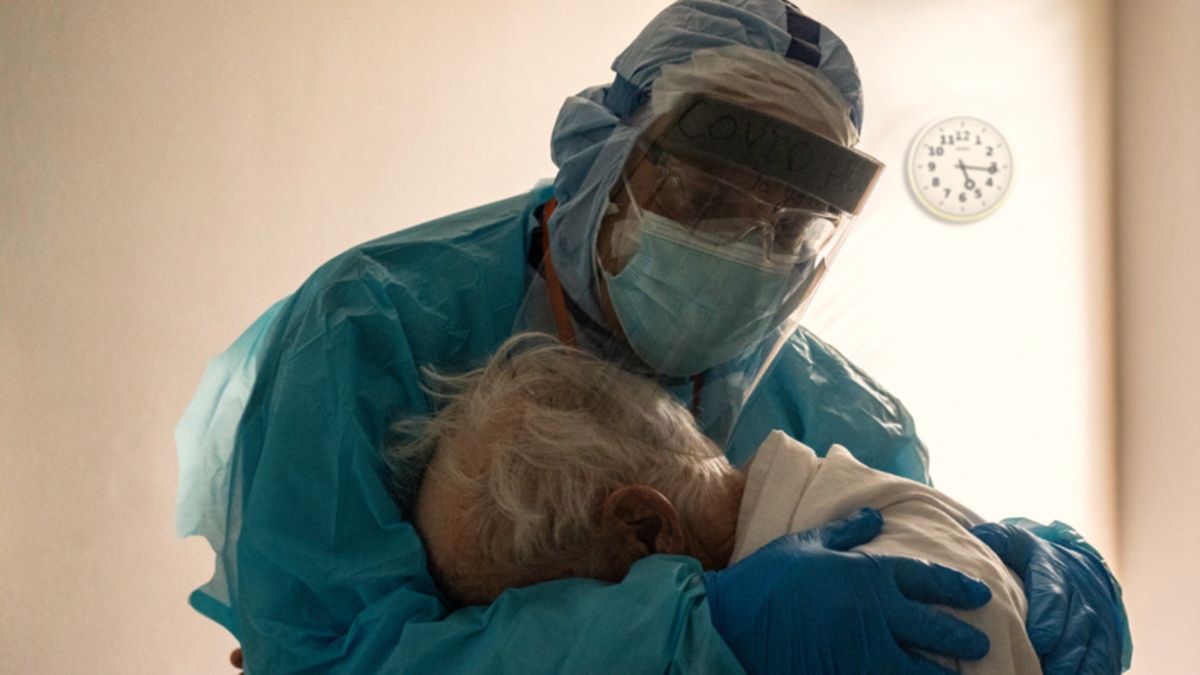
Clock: 5:16
